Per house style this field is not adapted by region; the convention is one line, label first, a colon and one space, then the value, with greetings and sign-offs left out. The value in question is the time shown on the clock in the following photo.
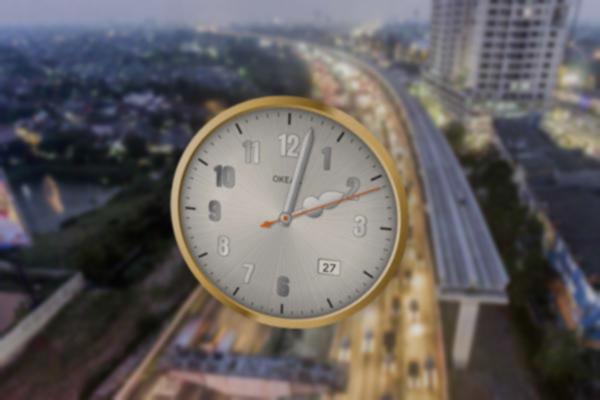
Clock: 2:02:11
